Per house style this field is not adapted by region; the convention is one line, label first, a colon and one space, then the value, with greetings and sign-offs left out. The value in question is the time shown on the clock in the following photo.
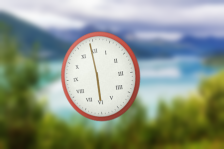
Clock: 5:59
